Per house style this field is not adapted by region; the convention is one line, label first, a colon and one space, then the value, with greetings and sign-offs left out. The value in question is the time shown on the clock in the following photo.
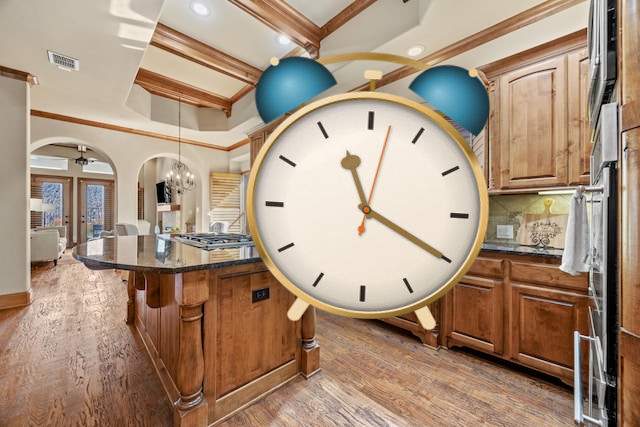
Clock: 11:20:02
